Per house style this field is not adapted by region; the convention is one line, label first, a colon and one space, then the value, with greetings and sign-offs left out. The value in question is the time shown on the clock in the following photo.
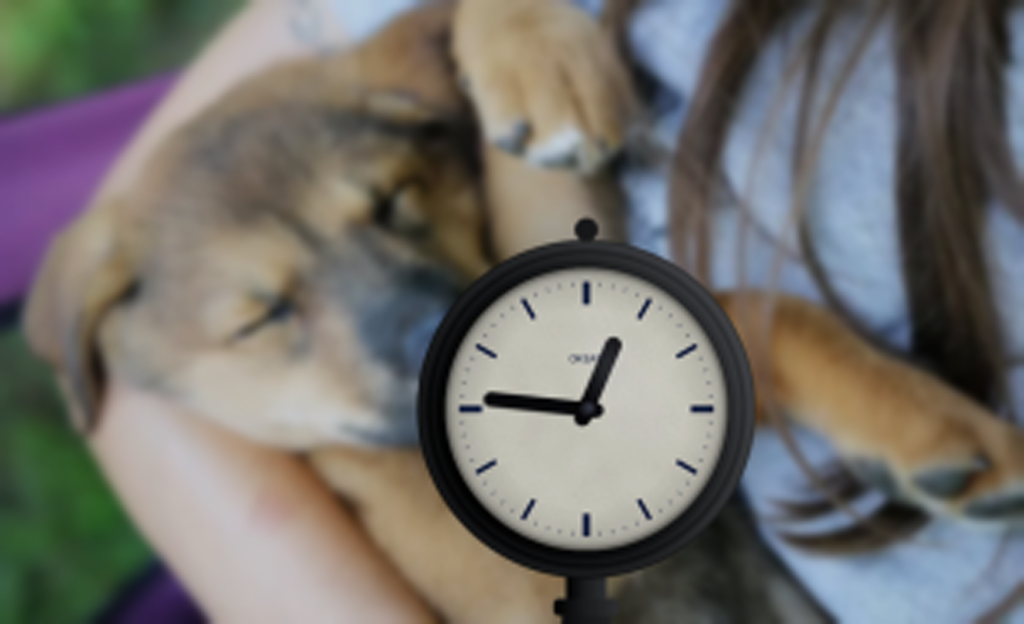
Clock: 12:46
